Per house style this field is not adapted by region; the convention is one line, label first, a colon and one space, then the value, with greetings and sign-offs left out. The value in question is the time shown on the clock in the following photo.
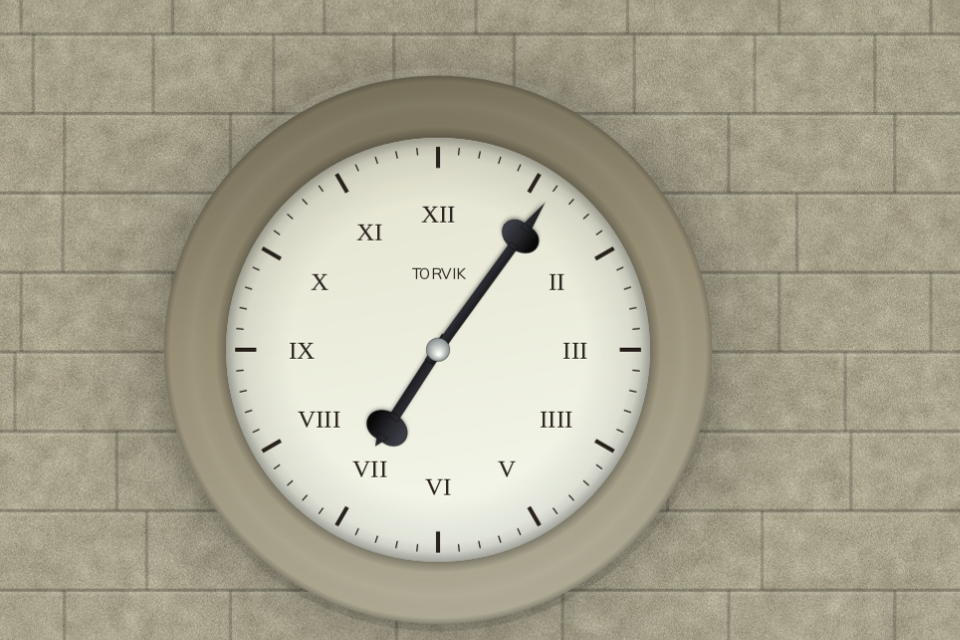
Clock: 7:06
